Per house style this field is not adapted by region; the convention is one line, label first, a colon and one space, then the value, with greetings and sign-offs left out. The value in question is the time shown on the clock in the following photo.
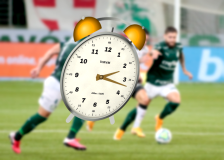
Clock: 2:17
